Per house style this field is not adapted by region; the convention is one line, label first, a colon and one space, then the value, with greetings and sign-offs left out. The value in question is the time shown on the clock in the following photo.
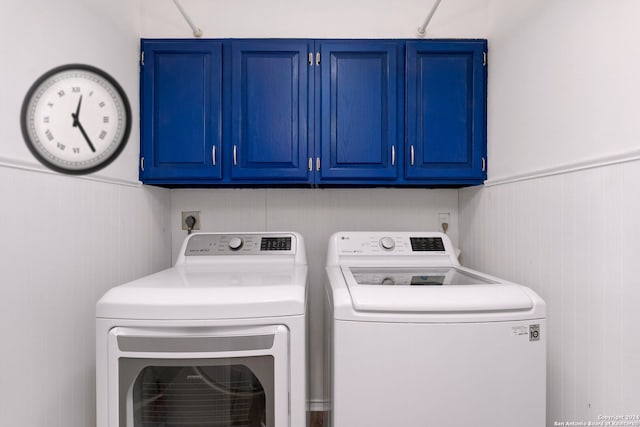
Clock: 12:25
